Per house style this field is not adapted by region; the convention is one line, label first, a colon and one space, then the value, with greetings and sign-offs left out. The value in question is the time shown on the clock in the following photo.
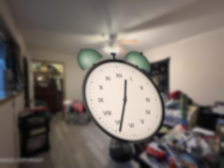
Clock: 12:34
